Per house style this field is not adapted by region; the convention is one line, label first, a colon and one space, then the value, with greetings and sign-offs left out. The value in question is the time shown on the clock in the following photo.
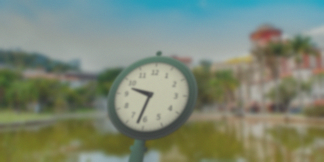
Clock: 9:32
